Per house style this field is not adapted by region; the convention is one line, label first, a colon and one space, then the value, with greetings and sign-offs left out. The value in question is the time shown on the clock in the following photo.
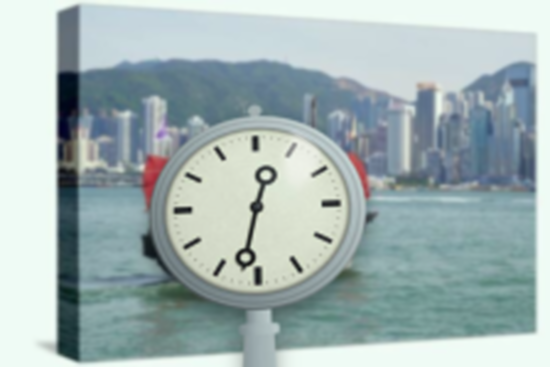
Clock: 12:32
